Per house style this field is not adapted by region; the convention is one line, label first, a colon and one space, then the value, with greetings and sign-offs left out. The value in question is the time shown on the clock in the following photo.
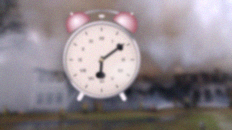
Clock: 6:09
